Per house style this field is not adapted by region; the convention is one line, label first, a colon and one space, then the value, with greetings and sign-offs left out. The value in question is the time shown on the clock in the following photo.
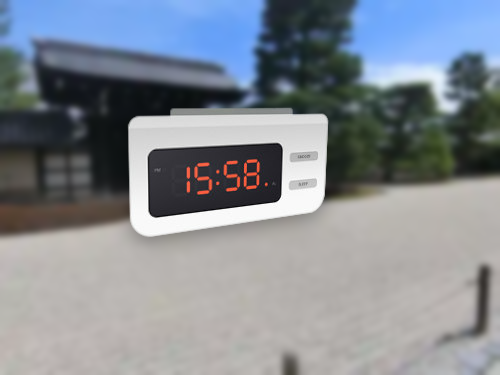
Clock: 15:58
